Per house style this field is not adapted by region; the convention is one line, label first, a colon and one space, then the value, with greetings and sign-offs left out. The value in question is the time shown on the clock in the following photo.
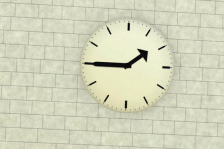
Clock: 1:45
